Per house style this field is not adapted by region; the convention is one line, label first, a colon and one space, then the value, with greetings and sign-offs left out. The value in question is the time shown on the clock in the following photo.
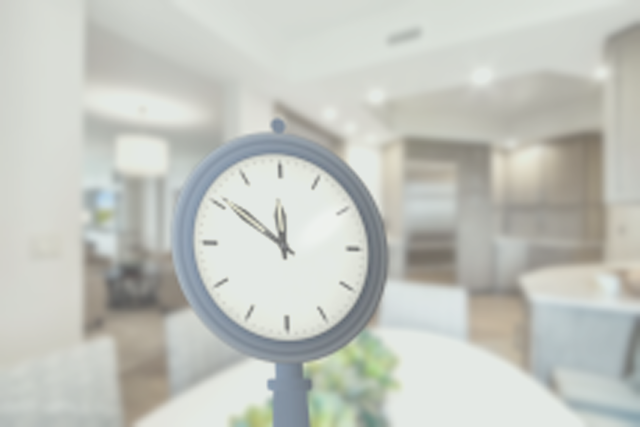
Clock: 11:51
